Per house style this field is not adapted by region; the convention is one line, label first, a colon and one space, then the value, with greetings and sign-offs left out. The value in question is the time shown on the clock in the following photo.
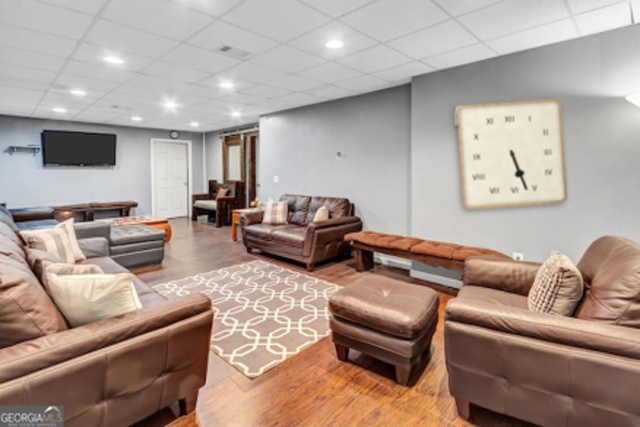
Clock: 5:27
